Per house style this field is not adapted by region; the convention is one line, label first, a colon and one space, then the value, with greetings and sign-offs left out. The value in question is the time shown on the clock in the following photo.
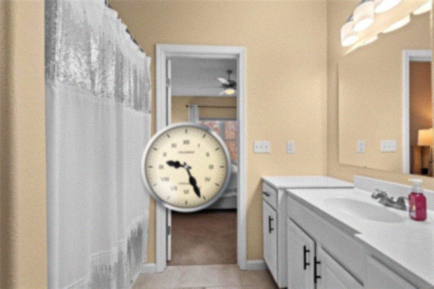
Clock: 9:26
